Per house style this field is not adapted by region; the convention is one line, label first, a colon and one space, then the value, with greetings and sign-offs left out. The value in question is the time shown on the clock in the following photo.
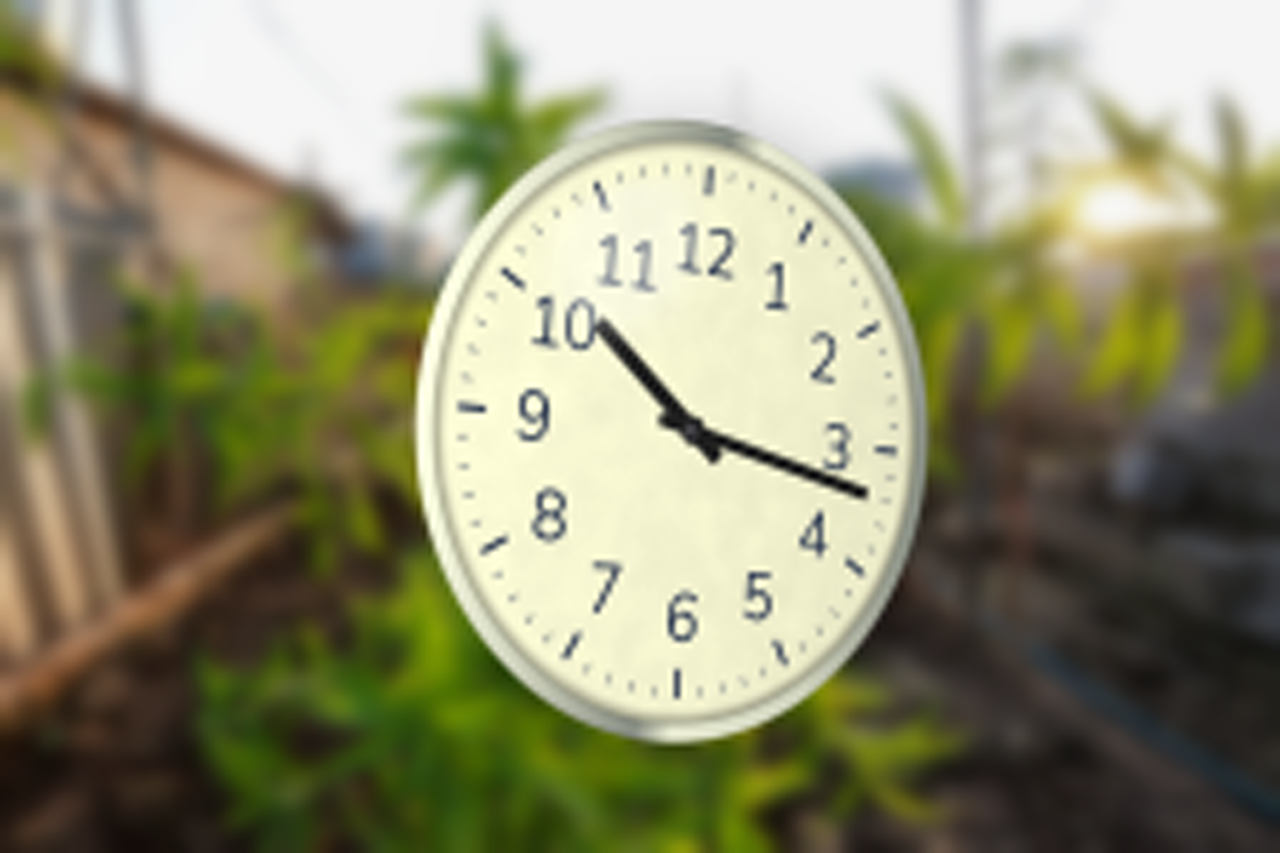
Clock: 10:17
